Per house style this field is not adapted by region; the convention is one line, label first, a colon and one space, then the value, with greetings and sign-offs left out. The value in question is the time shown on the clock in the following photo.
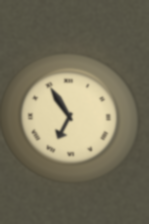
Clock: 6:55
